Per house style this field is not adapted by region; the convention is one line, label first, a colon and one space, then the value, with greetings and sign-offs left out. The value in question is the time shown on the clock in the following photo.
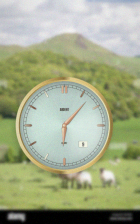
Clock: 6:07
